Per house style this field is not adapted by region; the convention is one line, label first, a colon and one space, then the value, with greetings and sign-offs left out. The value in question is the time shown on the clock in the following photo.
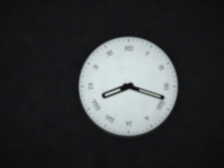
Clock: 8:18
